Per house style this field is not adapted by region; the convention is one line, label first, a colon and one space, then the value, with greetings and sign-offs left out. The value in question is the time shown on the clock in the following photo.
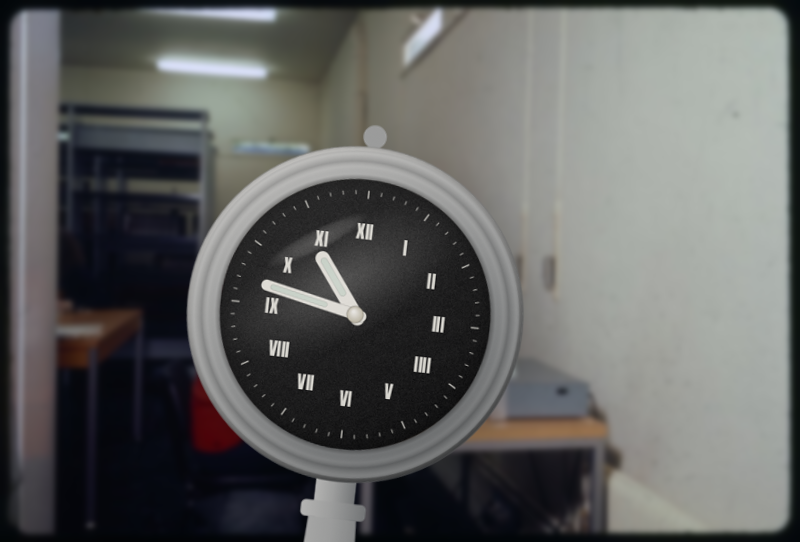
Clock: 10:47
